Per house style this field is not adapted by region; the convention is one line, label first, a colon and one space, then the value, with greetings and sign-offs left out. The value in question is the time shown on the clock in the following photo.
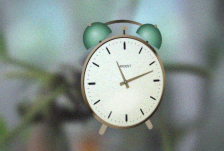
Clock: 11:12
